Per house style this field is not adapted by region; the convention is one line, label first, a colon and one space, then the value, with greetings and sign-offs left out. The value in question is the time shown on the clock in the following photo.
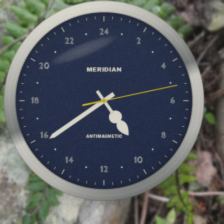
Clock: 9:39:13
